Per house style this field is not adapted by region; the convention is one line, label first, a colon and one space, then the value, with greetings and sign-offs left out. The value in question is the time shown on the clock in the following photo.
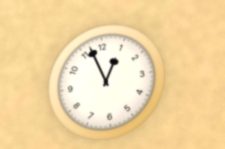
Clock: 12:57
